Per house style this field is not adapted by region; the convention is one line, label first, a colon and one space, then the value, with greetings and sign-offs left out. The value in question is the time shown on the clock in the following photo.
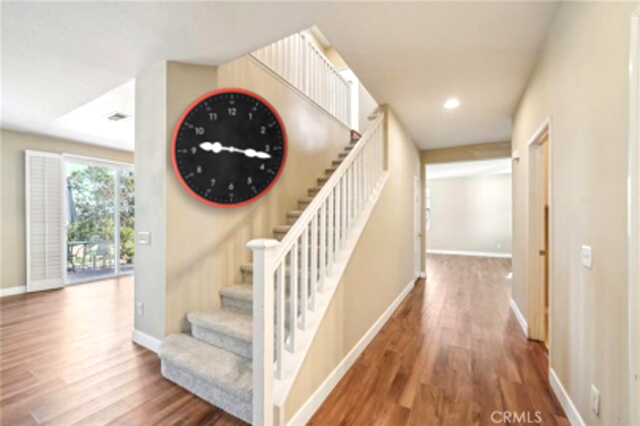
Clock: 9:17
